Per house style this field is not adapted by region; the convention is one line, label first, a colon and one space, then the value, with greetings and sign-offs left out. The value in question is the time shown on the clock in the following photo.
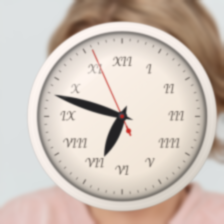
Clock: 6:47:56
